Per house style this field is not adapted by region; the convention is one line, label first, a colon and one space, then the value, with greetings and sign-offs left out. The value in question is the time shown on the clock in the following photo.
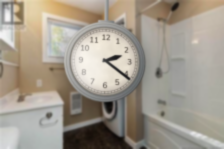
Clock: 2:21
